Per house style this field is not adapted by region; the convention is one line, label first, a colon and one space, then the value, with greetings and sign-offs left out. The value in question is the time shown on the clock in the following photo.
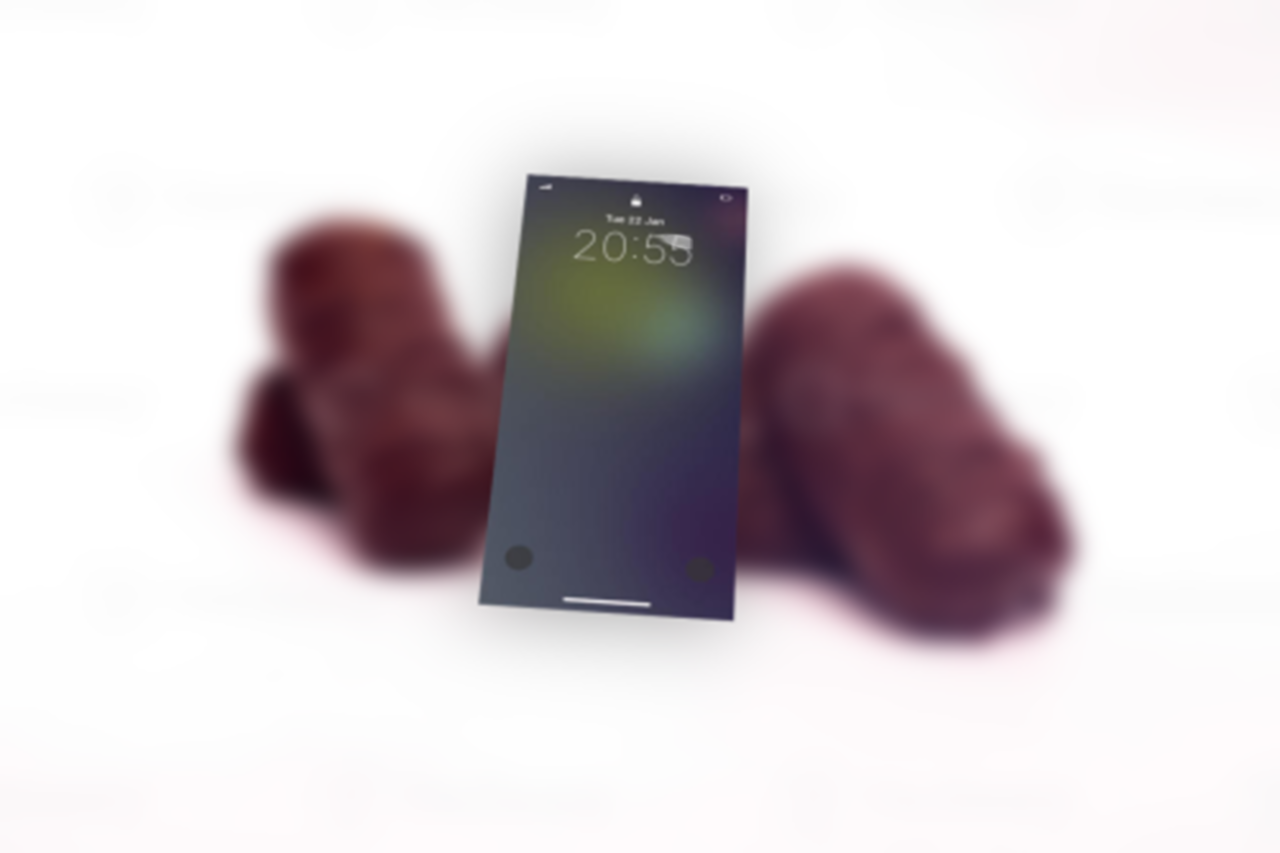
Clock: 20:55
